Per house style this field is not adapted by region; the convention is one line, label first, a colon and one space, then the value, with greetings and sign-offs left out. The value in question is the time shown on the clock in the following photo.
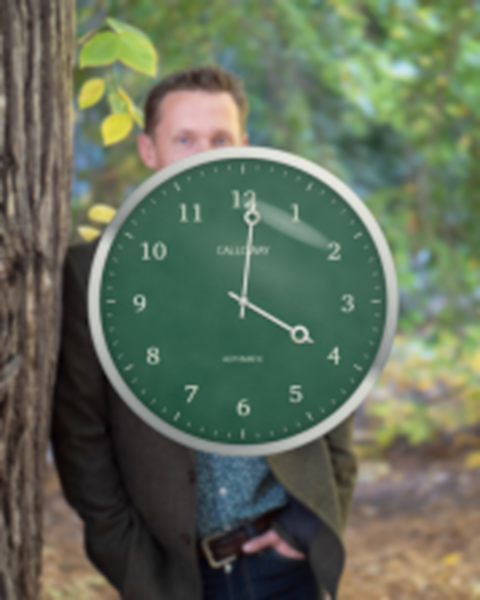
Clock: 4:01
